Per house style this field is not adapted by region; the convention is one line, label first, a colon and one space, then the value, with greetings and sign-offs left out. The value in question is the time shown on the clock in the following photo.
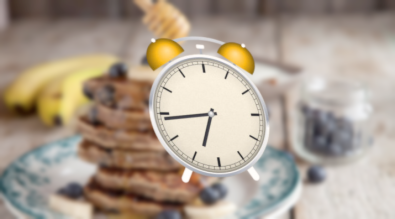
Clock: 6:44
